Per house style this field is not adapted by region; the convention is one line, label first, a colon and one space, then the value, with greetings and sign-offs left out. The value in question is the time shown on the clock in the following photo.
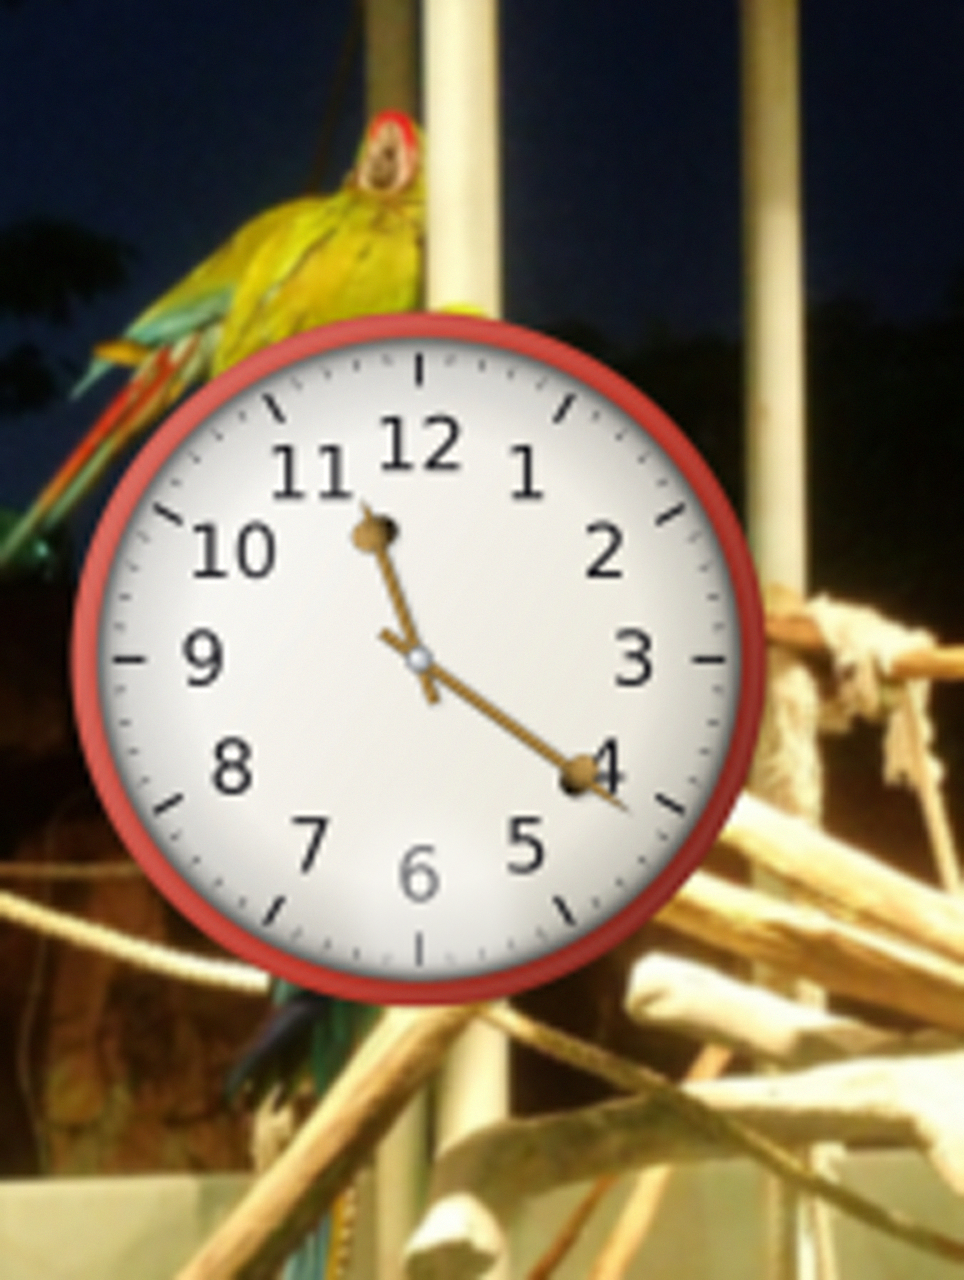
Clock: 11:21
